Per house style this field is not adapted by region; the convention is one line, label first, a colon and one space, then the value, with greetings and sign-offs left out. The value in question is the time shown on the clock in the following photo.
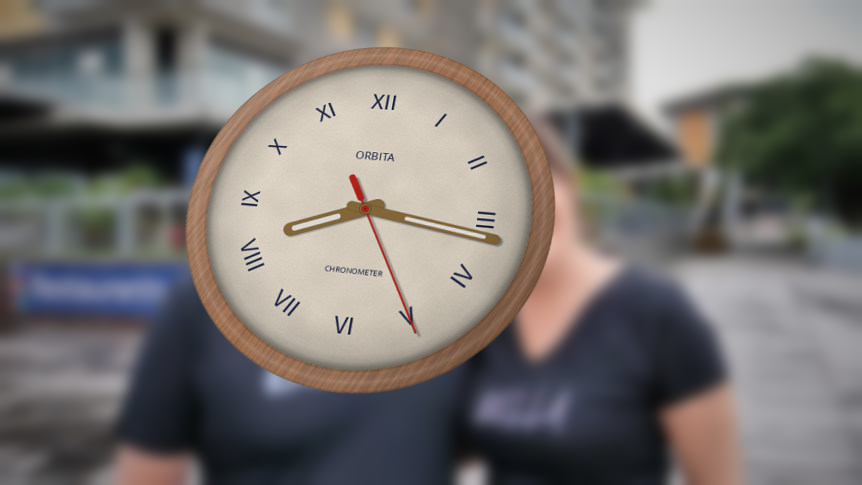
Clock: 8:16:25
